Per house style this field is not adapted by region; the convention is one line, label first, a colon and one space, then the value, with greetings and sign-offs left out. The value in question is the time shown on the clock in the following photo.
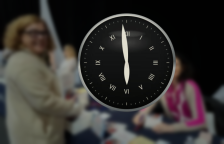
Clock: 5:59
